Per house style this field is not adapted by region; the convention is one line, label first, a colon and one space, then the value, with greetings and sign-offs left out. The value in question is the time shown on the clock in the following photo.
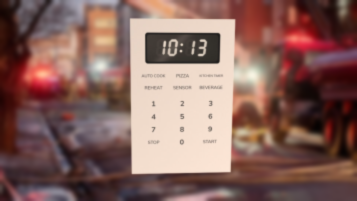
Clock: 10:13
